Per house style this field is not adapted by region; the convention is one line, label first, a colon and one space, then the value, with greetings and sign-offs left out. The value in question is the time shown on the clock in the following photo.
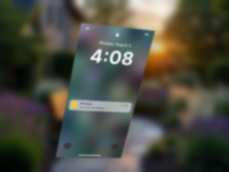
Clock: 4:08
